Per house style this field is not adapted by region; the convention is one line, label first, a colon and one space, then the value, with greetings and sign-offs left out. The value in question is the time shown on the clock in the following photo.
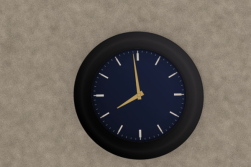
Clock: 7:59
